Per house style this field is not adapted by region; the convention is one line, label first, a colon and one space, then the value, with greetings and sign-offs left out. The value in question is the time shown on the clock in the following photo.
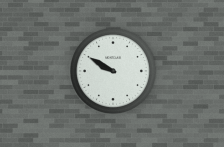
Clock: 9:50
